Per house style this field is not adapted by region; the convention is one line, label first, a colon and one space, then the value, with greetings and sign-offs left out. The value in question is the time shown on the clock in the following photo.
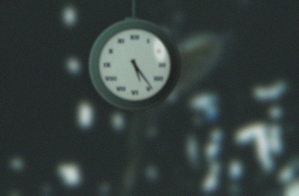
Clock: 5:24
